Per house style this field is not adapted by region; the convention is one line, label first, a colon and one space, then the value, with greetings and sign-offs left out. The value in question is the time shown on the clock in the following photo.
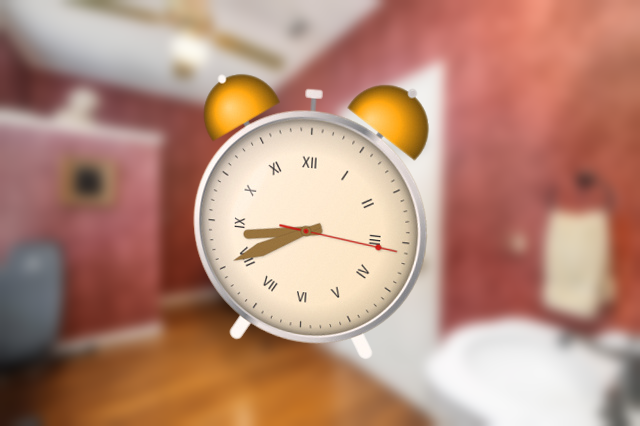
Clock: 8:40:16
